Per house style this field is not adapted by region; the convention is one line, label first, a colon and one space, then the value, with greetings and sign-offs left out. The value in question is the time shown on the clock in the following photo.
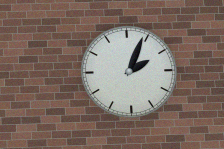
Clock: 2:04
